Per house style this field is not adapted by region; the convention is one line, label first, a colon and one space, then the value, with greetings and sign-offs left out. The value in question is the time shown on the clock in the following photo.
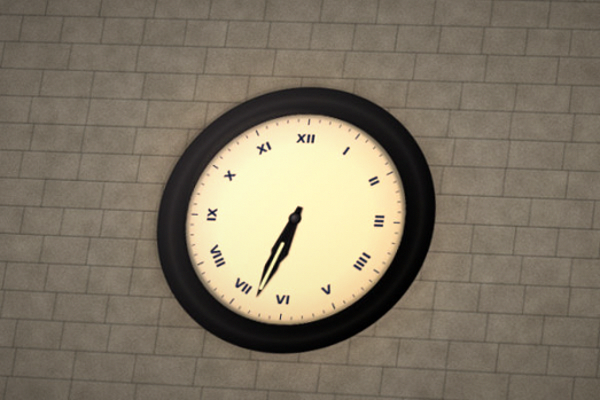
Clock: 6:33
